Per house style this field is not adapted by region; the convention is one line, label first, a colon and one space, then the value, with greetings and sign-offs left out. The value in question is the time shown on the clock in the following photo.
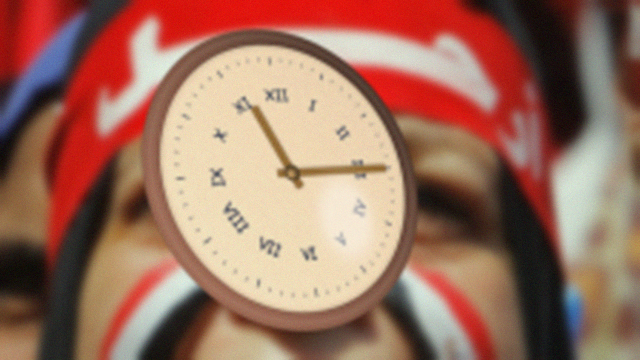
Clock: 11:15
